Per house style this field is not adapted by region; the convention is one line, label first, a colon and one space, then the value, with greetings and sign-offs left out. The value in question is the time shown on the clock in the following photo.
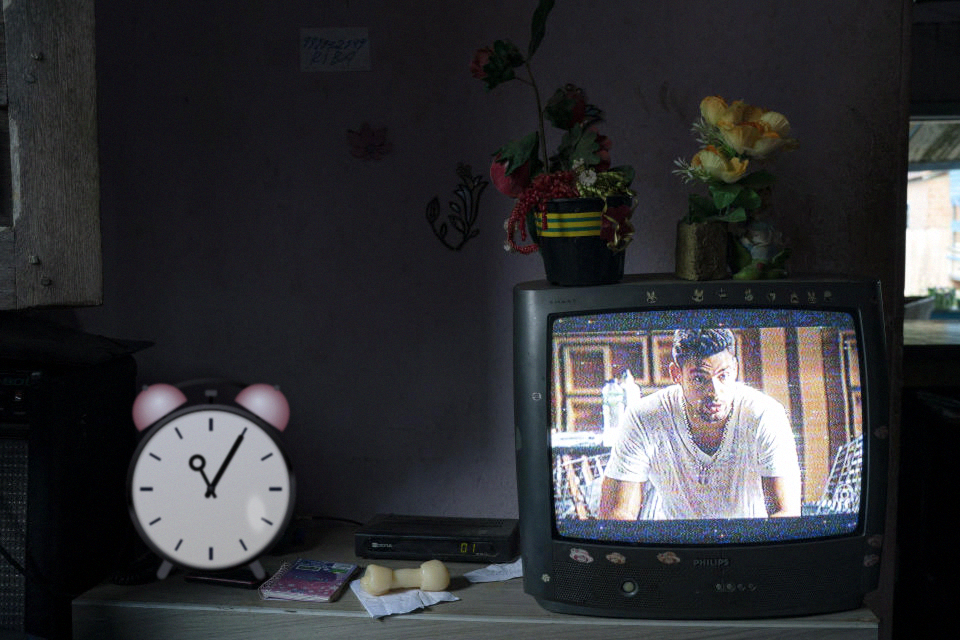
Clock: 11:05
